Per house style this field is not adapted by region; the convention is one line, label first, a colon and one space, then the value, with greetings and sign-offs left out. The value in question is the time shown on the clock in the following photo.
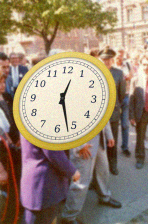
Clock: 12:27
